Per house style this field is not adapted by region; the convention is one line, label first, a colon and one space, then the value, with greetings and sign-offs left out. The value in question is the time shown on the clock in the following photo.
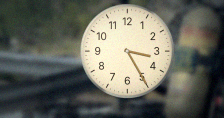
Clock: 3:25
